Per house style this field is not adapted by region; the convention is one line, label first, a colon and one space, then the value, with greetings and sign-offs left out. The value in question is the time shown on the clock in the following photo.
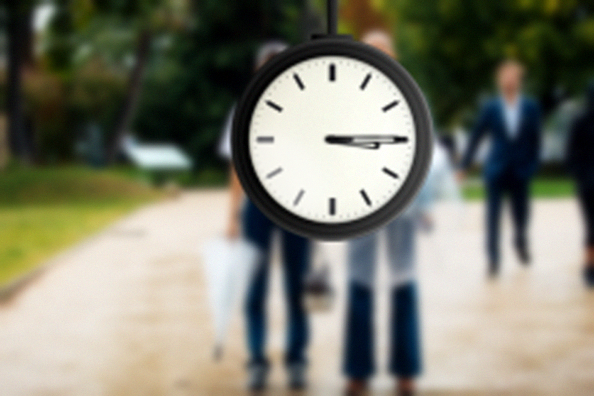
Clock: 3:15
